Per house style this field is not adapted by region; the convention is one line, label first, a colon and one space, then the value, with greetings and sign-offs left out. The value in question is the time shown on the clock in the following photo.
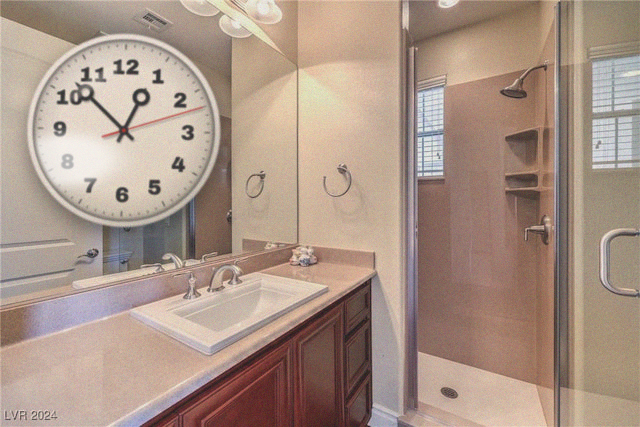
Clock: 12:52:12
